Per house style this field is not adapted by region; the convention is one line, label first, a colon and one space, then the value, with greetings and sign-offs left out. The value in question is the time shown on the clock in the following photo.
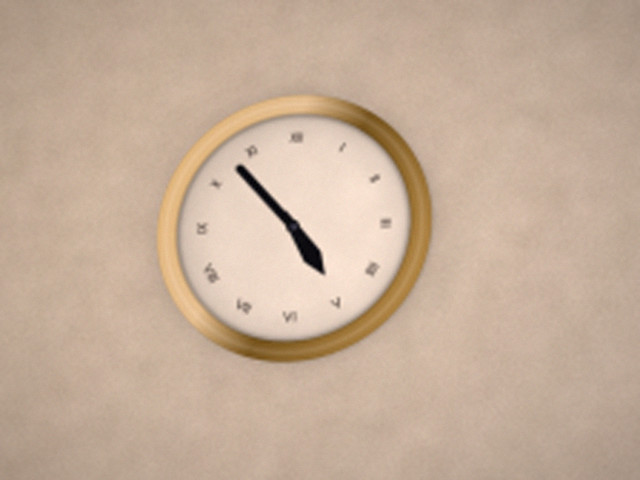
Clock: 4:53
